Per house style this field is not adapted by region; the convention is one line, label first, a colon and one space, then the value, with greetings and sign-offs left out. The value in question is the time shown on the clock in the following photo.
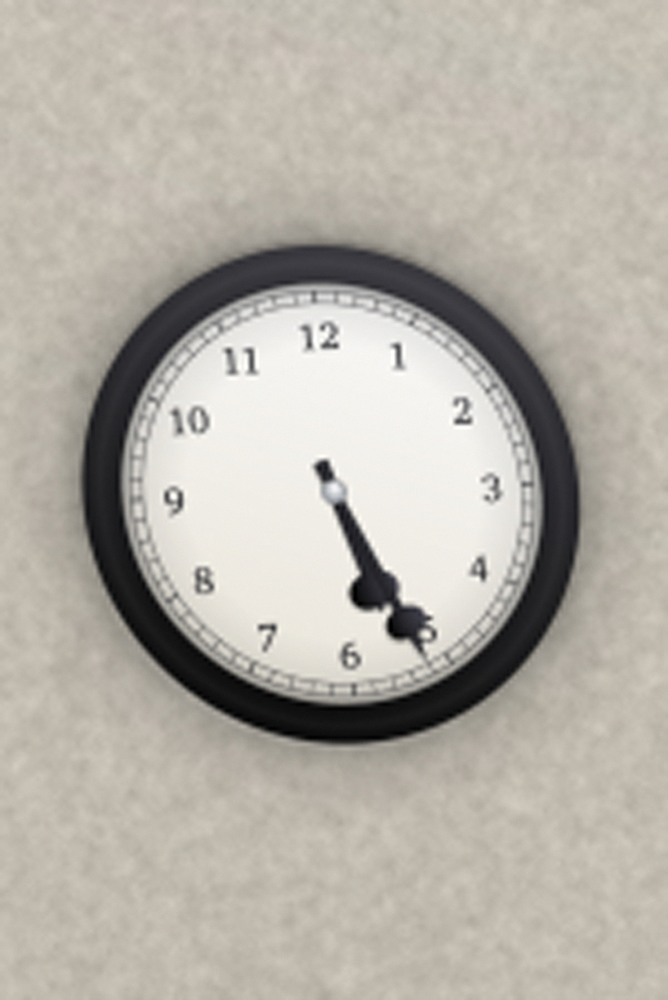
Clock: 5:26
